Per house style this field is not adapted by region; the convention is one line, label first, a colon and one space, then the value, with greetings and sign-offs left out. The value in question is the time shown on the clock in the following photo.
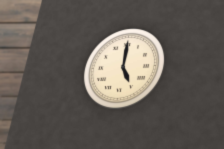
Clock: 5:00
